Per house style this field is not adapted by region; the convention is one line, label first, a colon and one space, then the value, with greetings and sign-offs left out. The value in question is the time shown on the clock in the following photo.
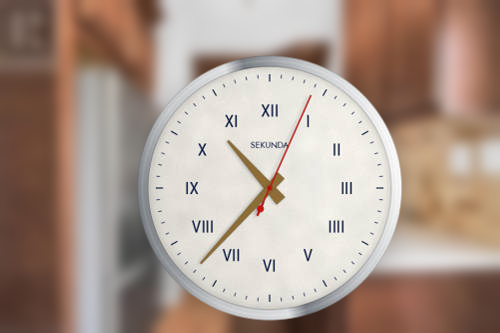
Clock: 10:37:04
